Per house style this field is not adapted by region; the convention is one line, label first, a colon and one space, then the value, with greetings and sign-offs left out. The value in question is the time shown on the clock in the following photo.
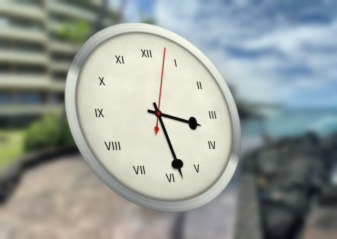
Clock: 3:28:03
